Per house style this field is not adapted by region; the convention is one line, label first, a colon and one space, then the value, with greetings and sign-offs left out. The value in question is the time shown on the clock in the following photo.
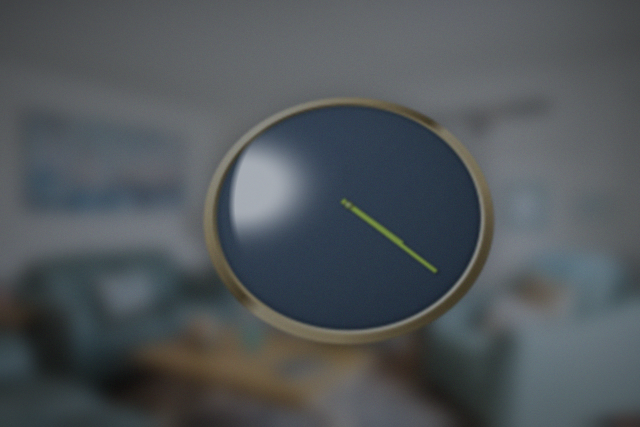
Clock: 4:22
